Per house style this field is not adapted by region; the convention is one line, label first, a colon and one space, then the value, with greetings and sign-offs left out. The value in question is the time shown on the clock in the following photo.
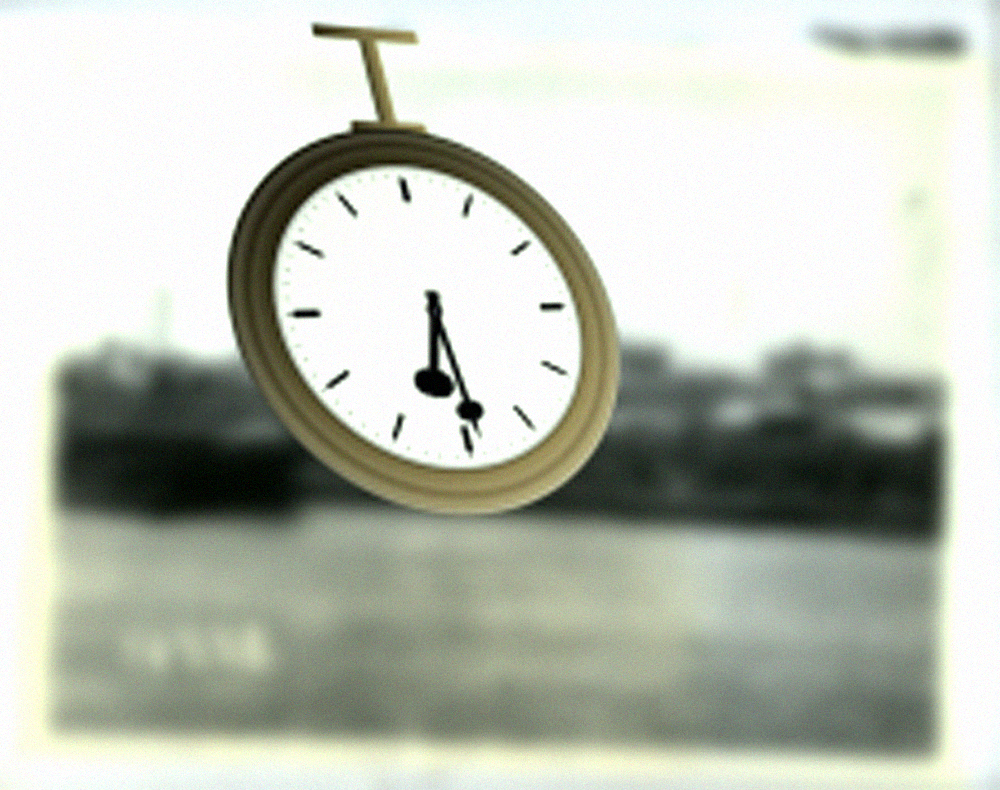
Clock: 6:29
